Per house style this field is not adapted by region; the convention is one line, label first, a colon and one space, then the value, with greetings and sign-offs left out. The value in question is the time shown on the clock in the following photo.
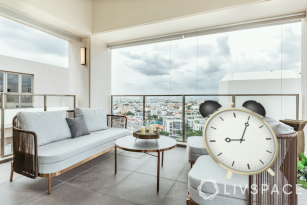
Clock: 9:05
